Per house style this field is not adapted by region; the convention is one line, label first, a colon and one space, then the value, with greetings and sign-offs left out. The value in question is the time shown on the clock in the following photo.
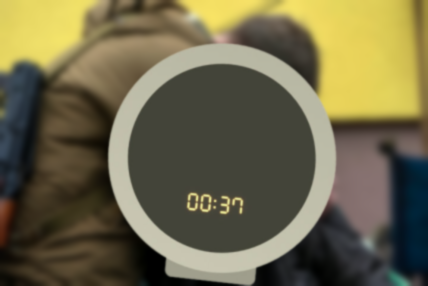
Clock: 0:37
